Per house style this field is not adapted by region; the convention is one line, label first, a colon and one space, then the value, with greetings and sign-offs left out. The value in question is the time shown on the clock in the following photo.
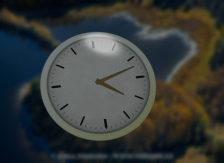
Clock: 4:12
